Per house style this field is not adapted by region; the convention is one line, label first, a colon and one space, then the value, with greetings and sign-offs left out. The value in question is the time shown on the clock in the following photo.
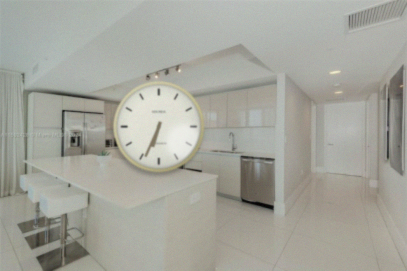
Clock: 6:34
